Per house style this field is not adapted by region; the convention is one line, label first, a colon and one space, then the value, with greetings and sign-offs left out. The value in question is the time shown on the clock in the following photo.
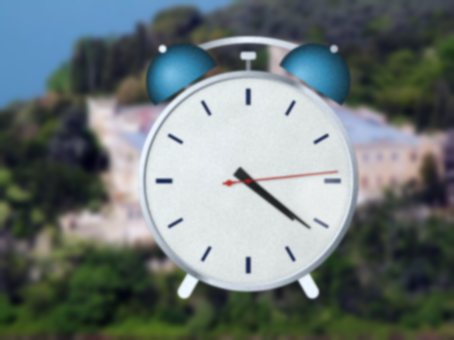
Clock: 4:21:14
